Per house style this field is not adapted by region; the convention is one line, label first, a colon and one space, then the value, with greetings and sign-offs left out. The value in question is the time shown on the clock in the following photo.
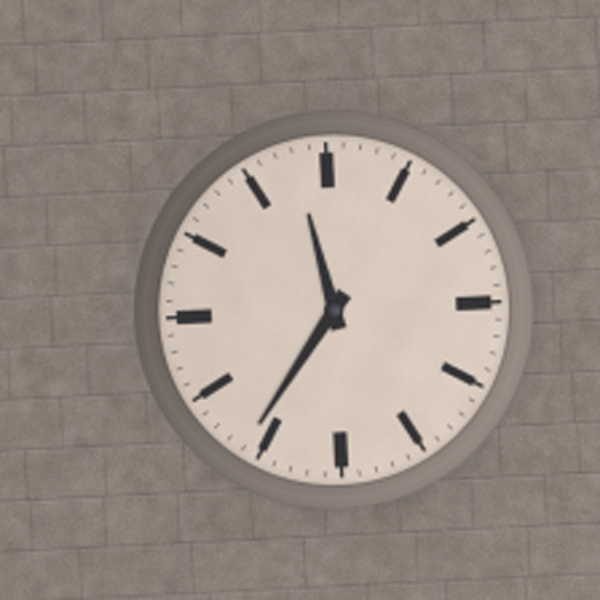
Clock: 11:36
